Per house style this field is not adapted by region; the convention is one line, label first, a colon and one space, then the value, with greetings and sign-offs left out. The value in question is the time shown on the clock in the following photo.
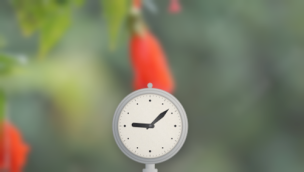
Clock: 9:08
